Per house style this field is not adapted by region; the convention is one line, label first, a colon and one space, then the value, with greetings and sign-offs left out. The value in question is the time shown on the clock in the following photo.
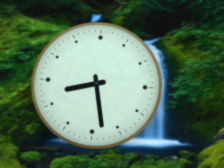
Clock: 8:28
